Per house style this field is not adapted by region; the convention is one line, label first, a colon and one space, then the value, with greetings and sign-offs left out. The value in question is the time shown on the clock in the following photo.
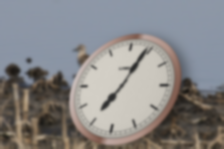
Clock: 7:04
